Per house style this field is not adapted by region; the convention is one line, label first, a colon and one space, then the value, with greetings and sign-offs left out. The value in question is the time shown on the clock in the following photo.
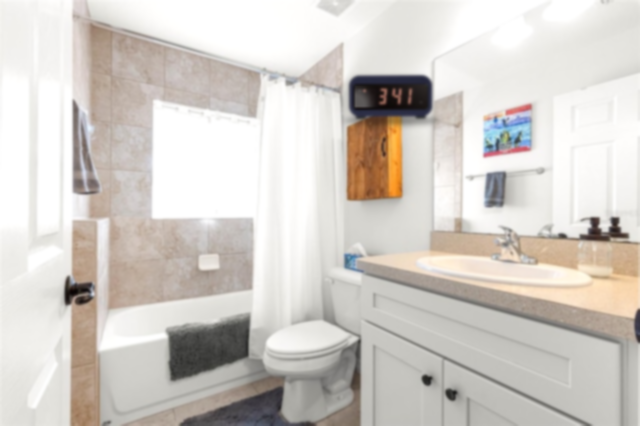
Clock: 3:41
